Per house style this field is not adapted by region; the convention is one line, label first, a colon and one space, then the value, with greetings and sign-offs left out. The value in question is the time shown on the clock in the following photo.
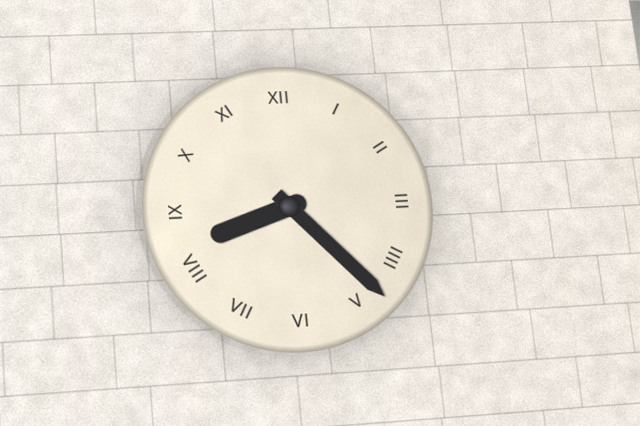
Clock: 8:23
